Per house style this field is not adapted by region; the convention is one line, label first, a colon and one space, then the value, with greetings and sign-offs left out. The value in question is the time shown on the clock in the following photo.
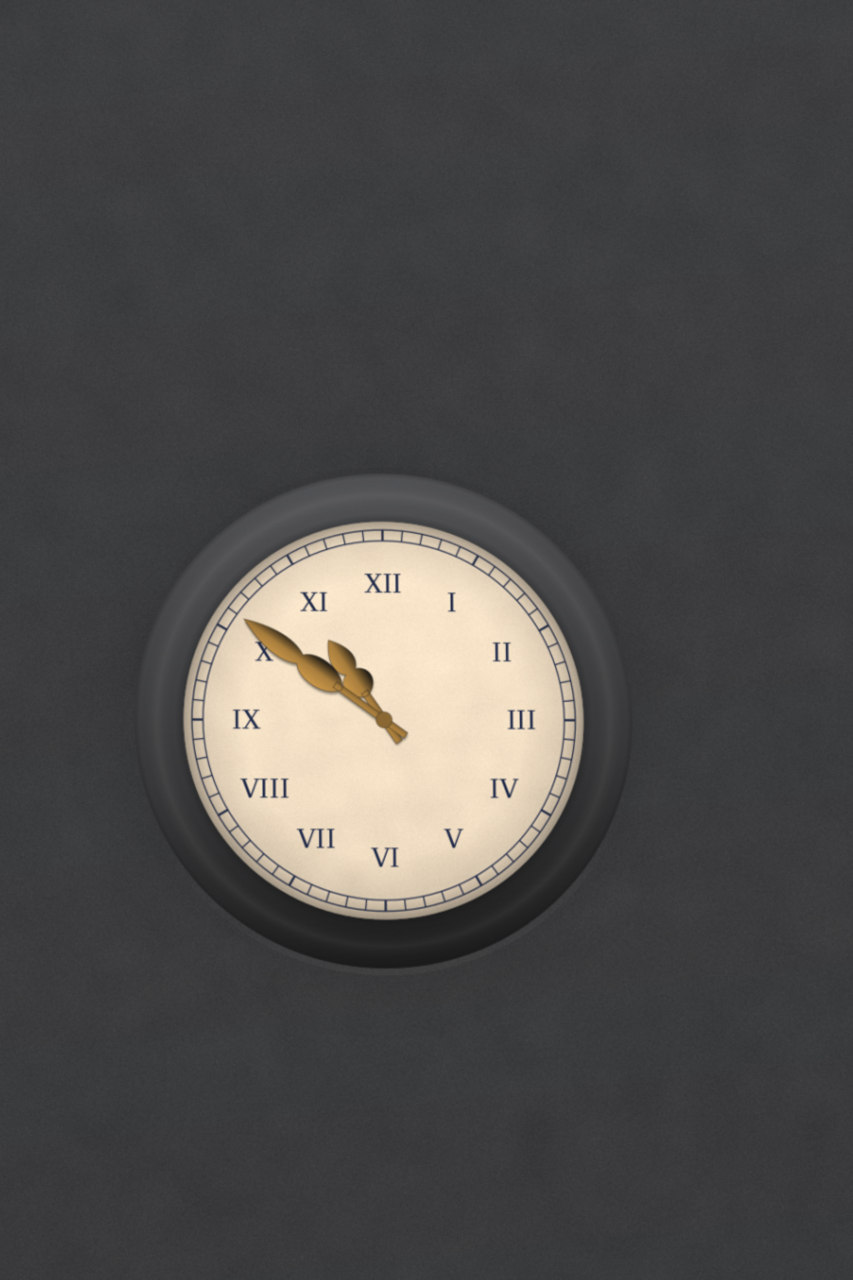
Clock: 10:51
